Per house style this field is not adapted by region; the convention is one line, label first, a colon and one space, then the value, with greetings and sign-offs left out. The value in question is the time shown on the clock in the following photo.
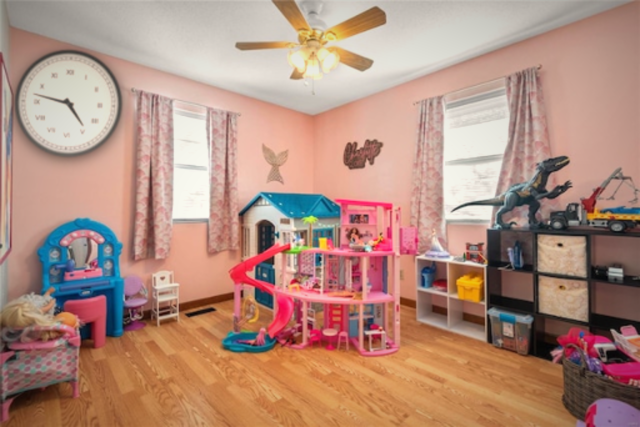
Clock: 4:47
